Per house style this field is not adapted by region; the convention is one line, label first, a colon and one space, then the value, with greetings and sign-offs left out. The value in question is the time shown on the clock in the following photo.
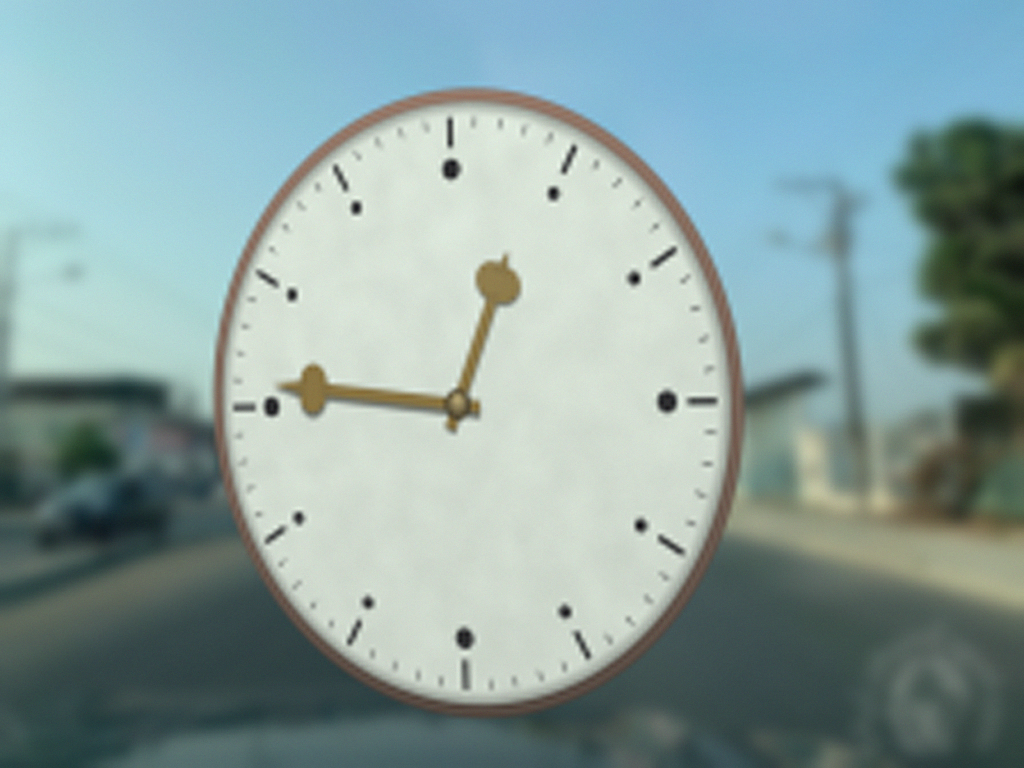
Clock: 12:46
